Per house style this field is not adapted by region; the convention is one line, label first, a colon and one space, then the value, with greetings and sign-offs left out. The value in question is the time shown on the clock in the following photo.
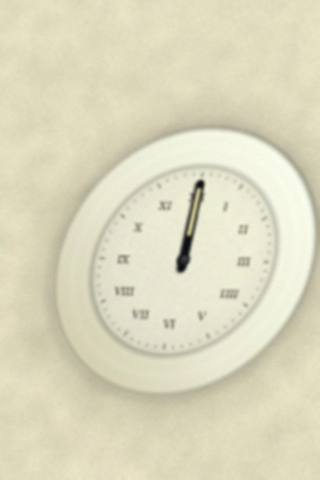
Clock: 12:00
